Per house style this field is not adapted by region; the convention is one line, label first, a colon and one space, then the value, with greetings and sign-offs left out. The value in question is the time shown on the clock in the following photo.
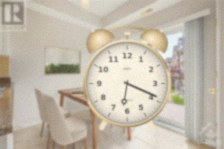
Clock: 6:19
